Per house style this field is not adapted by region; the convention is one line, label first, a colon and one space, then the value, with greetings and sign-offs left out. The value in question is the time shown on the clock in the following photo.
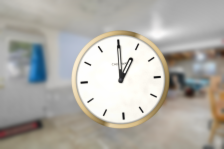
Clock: 1:00
